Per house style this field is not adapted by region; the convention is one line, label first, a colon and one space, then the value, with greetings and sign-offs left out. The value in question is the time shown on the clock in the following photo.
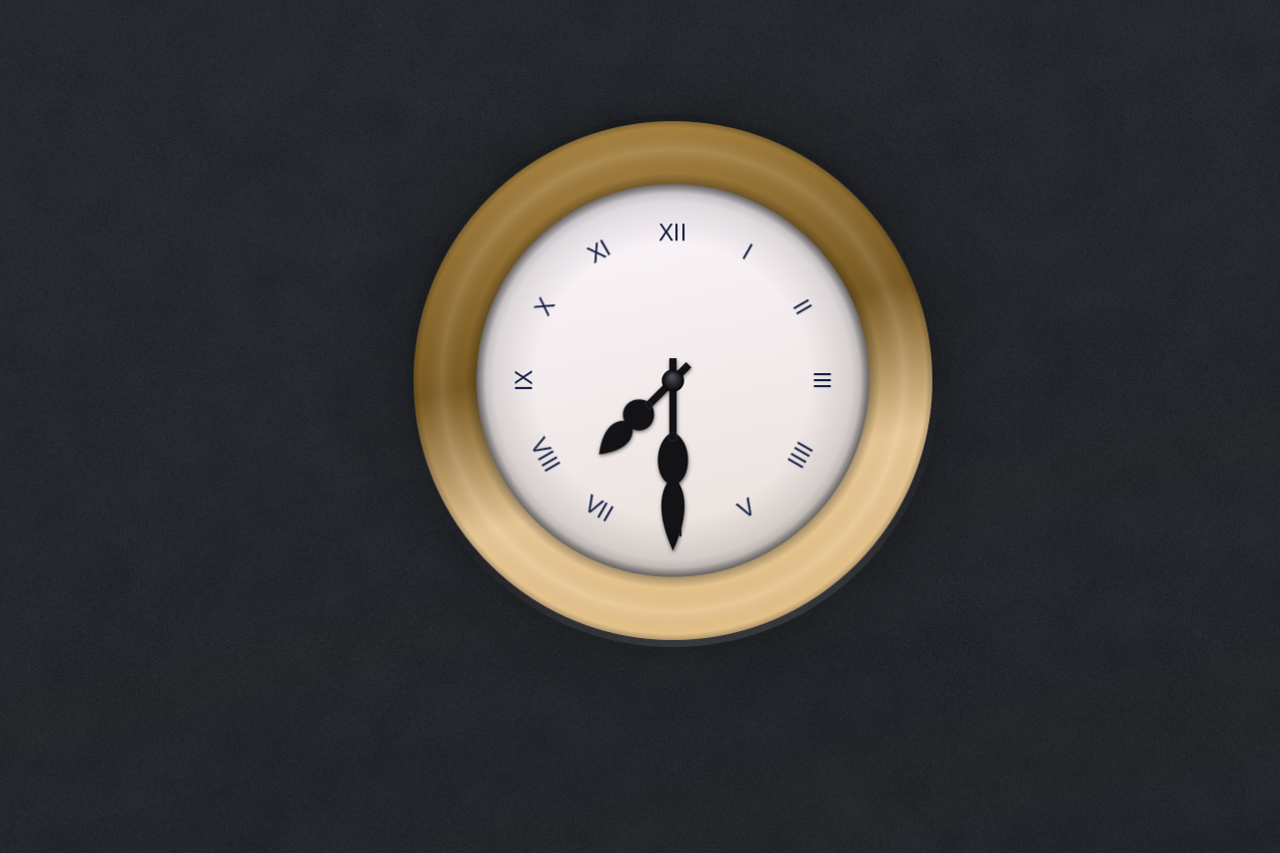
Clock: 7:30
